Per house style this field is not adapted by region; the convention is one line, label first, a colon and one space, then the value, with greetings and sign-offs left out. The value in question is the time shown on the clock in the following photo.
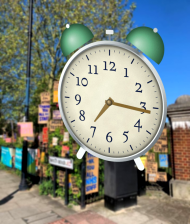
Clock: 7:16
